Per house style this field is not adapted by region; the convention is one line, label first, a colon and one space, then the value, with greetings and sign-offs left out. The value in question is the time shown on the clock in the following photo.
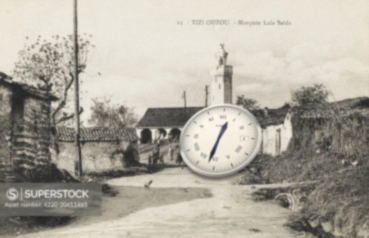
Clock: 12:32
